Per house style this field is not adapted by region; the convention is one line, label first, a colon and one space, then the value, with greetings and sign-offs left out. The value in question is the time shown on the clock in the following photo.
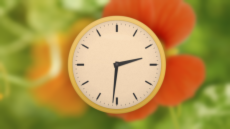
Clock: 2:31
